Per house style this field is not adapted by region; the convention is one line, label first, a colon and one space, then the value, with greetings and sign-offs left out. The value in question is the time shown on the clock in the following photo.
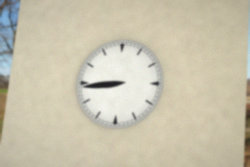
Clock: 8:44
